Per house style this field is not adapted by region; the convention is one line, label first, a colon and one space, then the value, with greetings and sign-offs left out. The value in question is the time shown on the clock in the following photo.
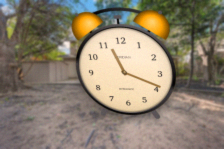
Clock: 11:19
